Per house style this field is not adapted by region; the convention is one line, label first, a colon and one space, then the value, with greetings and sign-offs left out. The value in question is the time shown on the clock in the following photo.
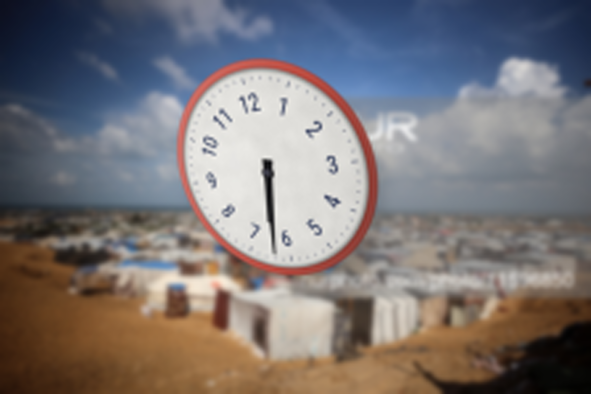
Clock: 6:32
